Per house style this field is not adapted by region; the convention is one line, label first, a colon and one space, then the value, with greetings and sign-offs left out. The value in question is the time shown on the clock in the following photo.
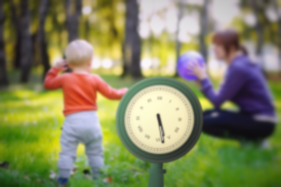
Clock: 5:28
